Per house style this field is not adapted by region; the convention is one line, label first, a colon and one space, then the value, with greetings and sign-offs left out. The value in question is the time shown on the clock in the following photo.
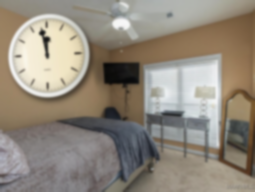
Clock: 11:58
